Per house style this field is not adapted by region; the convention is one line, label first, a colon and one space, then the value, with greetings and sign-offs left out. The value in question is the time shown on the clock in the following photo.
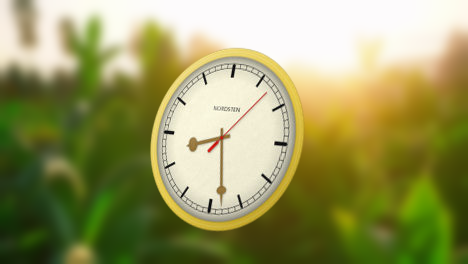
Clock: 8:28:07
